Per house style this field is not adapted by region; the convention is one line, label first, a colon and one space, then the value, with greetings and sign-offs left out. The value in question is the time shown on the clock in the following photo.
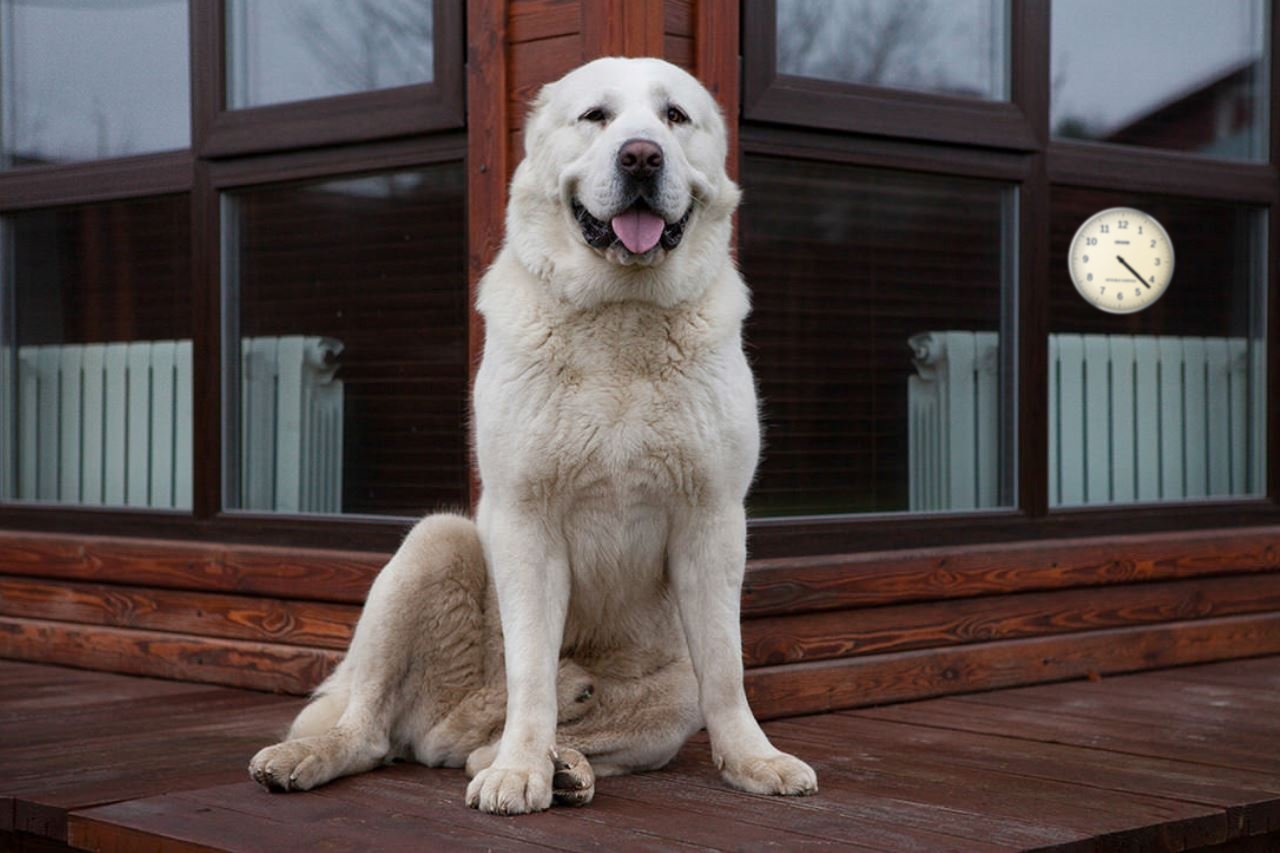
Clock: 4:22
